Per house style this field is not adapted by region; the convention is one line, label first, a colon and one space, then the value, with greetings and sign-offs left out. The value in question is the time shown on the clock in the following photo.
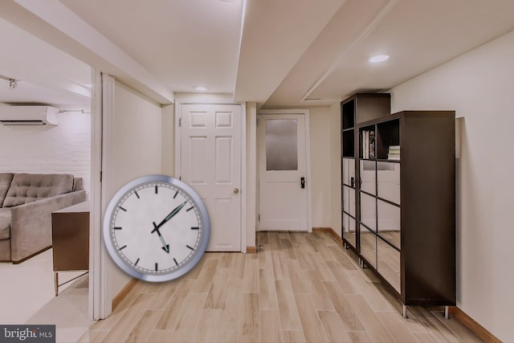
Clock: 5:08
